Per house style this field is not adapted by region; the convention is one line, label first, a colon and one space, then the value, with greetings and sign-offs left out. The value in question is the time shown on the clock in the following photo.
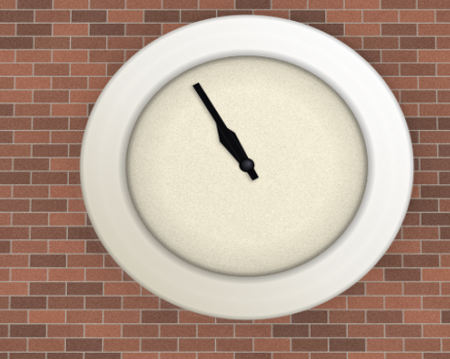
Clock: 10:55
